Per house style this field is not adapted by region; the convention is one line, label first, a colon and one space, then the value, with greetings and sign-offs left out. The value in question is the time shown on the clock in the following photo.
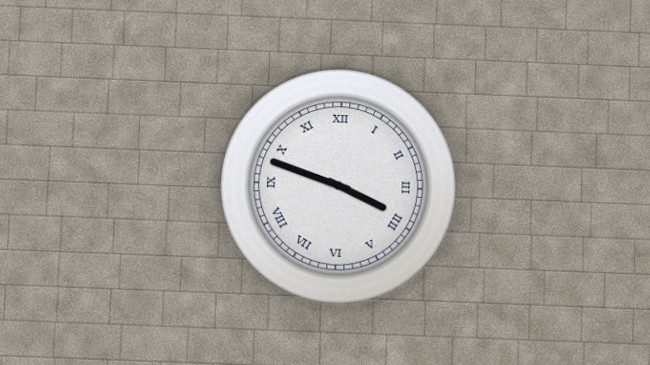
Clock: 3:48
